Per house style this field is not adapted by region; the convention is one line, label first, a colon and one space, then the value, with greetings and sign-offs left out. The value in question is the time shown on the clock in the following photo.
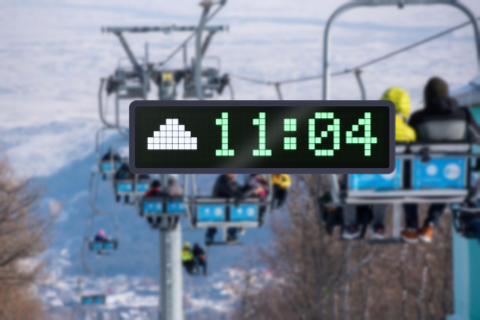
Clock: 11:04
